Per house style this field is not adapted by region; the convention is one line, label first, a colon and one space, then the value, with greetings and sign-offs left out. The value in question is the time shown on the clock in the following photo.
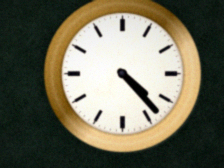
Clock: 4:23
